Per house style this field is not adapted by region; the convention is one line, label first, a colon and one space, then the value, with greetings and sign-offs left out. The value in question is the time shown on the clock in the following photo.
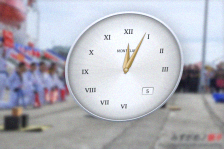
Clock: 12:04
